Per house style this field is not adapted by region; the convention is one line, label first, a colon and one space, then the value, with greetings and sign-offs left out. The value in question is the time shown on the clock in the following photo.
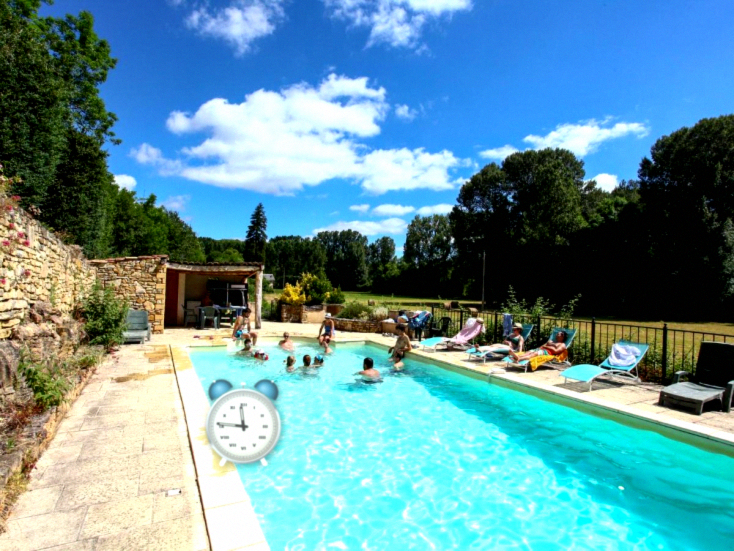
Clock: 11:46
